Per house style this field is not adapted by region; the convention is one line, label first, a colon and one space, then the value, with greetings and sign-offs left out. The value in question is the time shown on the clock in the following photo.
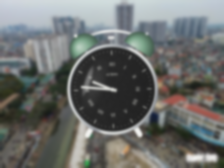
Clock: 9:46
